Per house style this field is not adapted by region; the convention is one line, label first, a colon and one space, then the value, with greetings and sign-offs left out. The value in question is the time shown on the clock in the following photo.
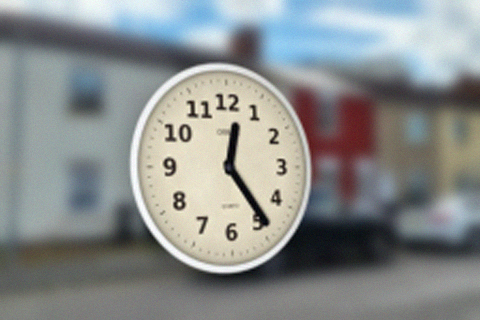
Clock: 12:24
